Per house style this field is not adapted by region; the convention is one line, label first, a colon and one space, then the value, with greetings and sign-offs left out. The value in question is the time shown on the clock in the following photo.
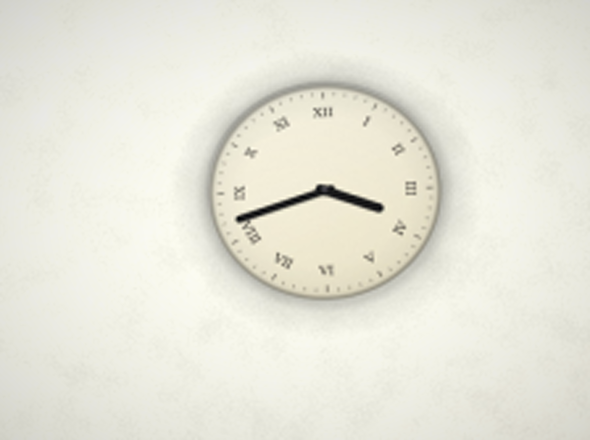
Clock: 3:42
